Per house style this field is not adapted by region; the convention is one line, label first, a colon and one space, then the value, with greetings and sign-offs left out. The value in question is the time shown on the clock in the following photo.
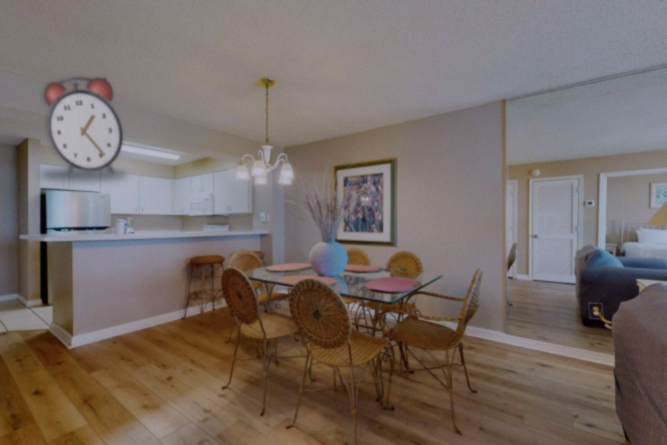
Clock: 1:24
